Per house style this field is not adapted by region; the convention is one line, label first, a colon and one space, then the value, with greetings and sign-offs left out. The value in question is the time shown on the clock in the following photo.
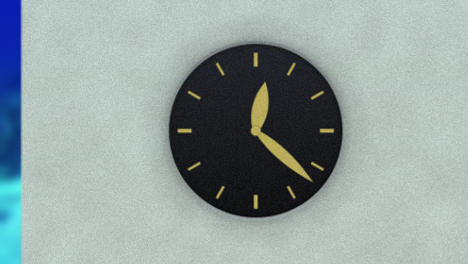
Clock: 12:22
